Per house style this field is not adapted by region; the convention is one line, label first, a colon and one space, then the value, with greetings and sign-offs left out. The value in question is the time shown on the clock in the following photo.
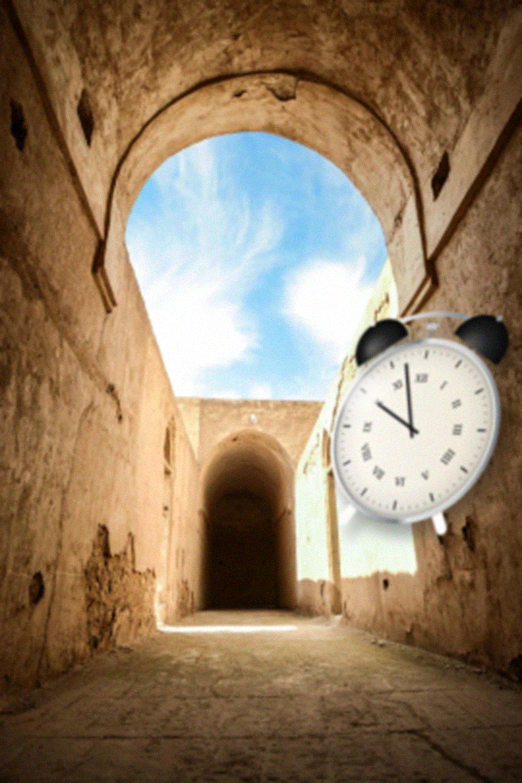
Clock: 9:57
